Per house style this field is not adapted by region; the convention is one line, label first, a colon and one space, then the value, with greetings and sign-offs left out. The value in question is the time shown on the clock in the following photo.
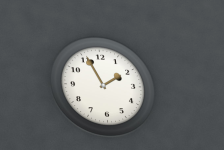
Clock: 1:56
